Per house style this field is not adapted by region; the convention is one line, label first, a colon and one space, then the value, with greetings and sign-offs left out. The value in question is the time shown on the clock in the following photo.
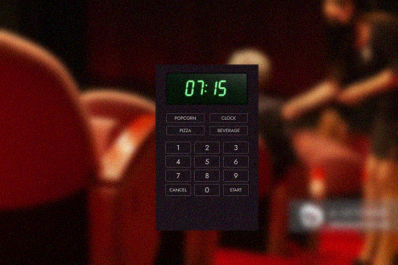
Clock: 7:15
